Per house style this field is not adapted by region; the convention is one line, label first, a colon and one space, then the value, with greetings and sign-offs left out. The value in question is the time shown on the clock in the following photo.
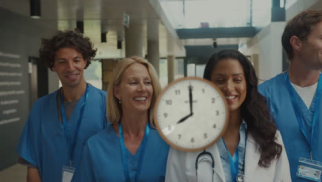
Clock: 8:00
